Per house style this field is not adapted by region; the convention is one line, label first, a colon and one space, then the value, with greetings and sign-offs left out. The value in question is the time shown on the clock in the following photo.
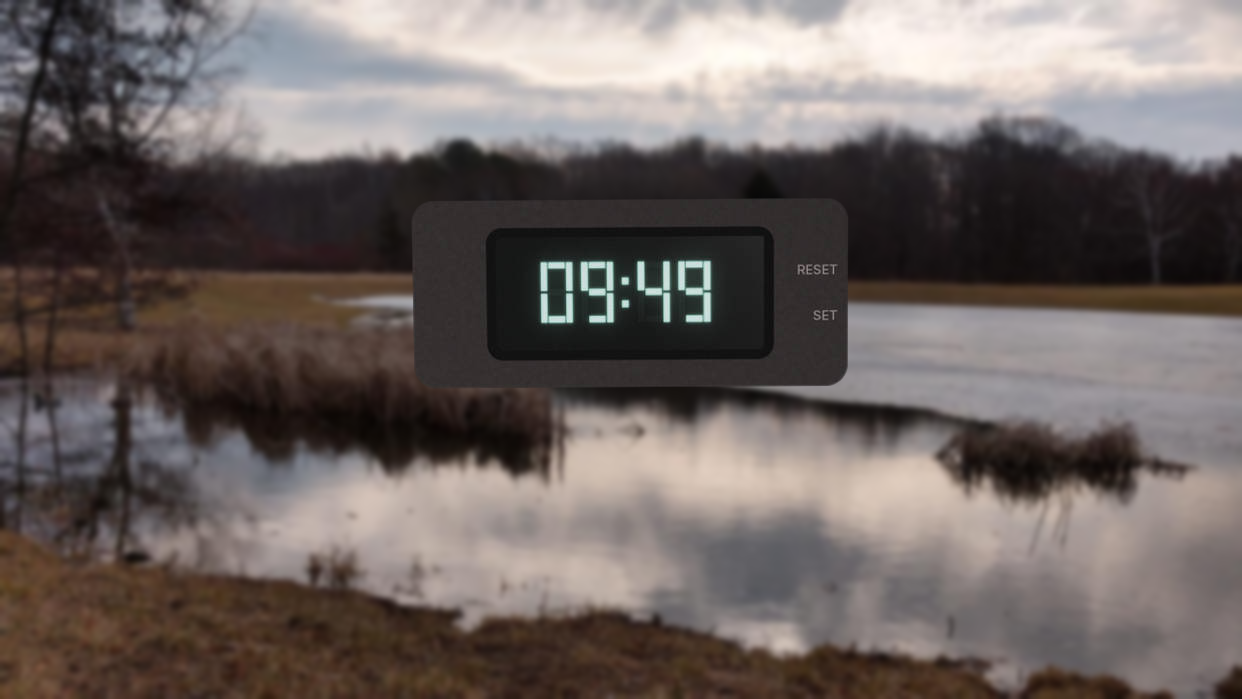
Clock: 9:49
